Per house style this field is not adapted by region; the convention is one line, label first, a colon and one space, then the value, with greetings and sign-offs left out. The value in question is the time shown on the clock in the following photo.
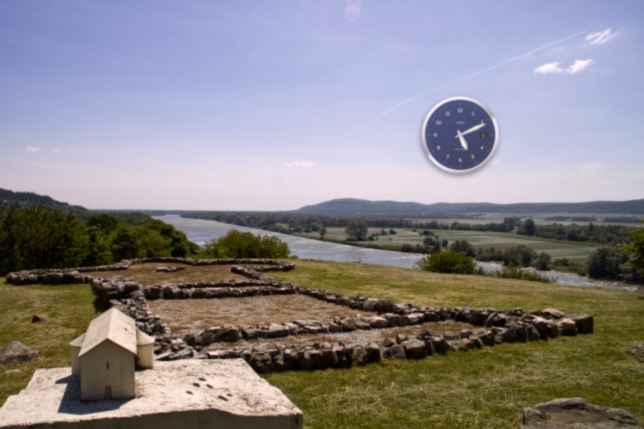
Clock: 5:11
